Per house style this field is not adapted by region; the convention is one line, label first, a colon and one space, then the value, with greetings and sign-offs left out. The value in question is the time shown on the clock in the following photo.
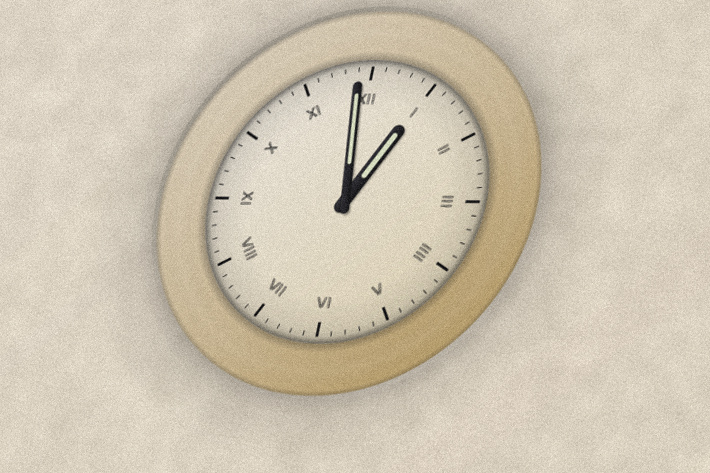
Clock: 12:59
